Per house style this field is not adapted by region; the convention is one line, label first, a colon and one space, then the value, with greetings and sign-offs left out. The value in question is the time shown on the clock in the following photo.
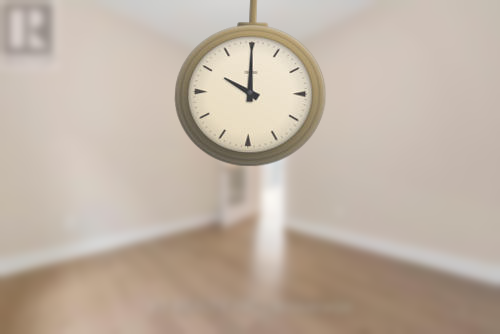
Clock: 10:00
